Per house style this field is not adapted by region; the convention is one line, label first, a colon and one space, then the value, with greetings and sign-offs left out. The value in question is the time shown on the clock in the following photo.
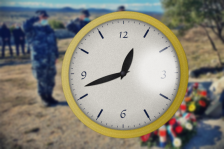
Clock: 12:42
